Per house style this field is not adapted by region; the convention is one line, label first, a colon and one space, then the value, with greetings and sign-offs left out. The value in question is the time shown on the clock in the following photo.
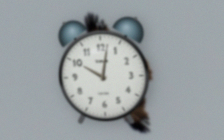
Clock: 10:02
